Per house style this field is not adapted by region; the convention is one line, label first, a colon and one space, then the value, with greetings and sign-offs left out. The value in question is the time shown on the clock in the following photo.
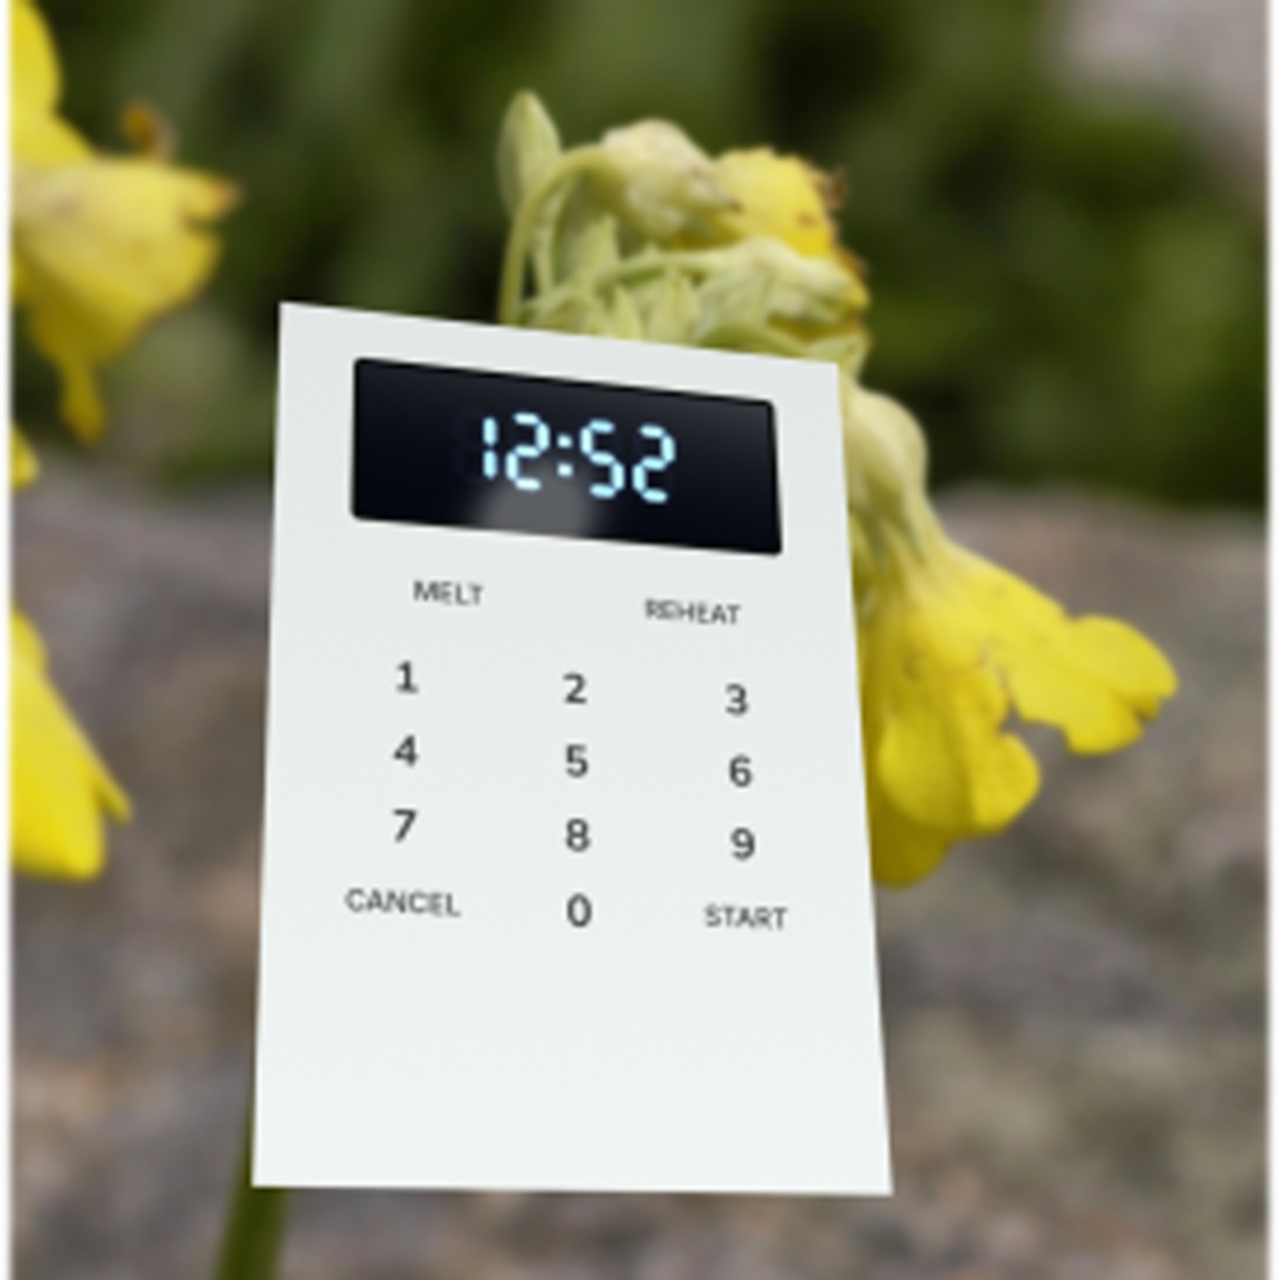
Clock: 12:52
